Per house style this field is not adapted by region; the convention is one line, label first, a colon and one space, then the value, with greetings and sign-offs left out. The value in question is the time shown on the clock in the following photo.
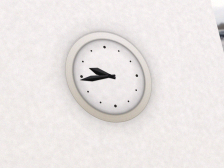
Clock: 9:44
